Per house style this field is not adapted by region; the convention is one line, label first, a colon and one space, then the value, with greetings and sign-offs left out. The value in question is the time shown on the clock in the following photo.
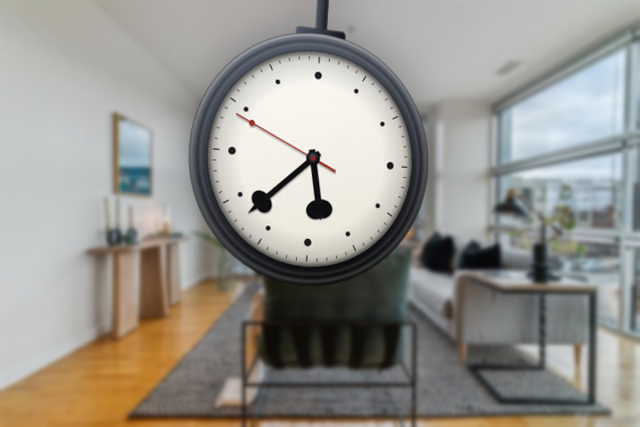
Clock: 5:37:49
